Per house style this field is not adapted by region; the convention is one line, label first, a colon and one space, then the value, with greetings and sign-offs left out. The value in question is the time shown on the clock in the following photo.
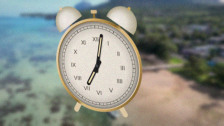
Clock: 7:02
